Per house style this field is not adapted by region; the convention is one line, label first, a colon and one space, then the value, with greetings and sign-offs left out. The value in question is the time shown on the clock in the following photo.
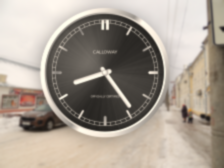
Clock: 8:24
